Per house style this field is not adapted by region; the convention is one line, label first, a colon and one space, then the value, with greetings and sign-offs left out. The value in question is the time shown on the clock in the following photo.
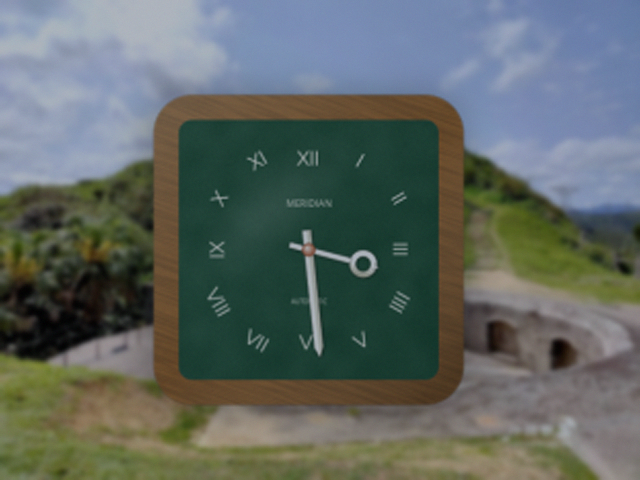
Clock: 3:29
